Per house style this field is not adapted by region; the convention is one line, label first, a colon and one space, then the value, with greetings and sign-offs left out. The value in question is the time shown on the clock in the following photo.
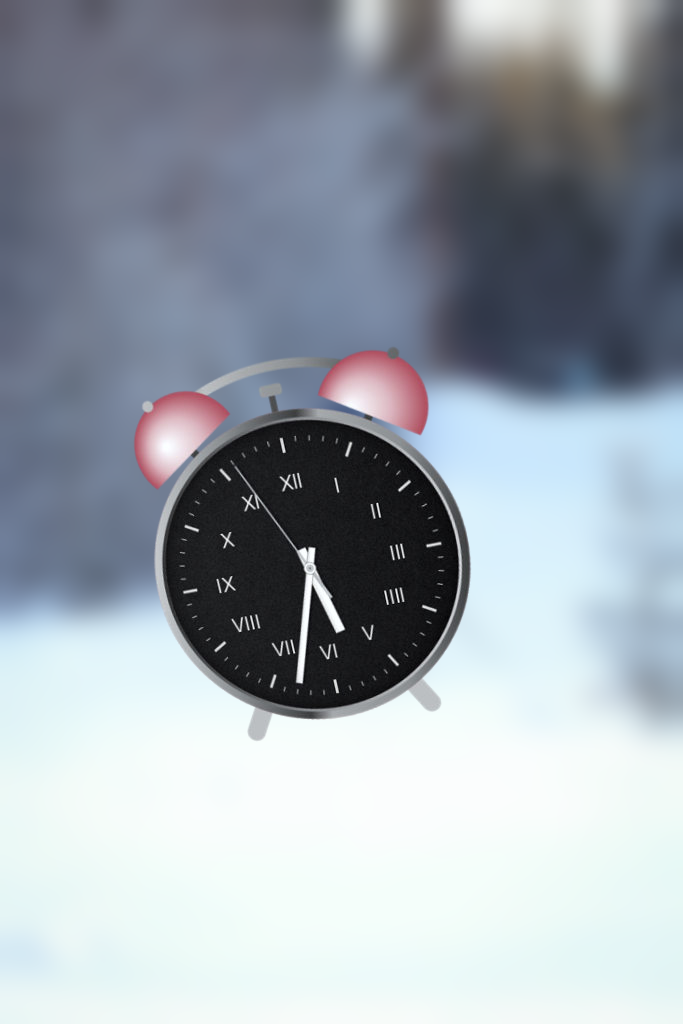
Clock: 5:32:56
